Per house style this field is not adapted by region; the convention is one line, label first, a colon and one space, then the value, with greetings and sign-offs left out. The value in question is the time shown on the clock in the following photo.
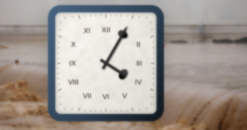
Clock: 4:05
